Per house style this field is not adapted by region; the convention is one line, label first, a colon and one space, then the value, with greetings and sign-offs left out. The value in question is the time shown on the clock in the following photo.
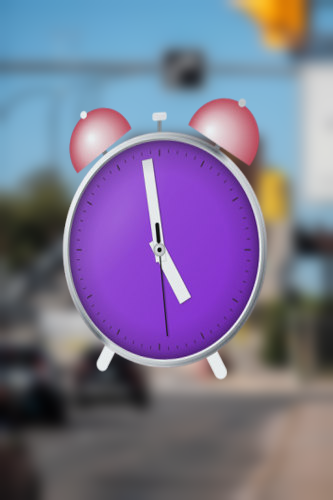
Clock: 4:58:29
